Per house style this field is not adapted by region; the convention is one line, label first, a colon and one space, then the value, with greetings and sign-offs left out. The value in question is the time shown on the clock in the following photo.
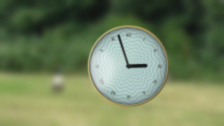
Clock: 2:57
